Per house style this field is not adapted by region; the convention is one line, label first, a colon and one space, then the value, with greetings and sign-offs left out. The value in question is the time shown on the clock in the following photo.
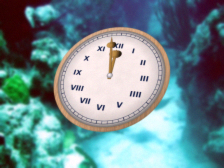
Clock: 11:58
